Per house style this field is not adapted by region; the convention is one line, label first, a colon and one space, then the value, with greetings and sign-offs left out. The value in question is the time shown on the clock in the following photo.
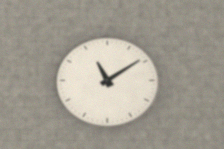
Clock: 11:09
